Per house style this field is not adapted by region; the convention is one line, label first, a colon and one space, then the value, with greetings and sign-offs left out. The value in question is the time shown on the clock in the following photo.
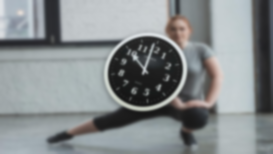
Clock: 9:59
